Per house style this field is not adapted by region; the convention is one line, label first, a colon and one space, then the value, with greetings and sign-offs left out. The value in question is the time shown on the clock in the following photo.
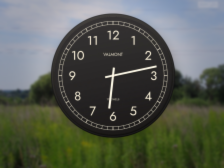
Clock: 6:13
